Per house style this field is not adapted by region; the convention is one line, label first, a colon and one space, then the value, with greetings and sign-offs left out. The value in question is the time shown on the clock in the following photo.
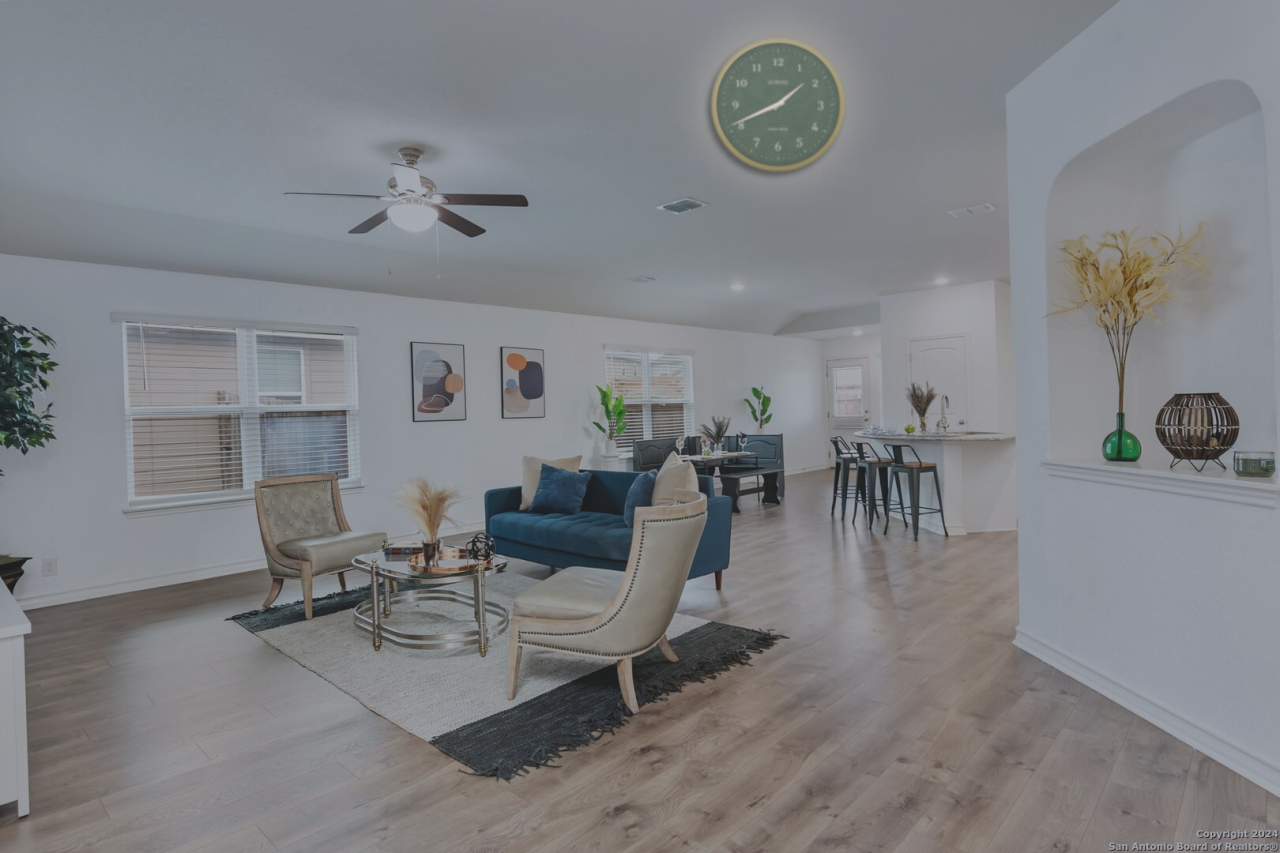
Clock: 1:41
